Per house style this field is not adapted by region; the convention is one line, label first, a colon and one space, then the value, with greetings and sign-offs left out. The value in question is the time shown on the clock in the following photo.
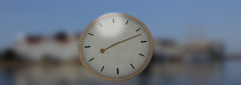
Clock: 8:12
